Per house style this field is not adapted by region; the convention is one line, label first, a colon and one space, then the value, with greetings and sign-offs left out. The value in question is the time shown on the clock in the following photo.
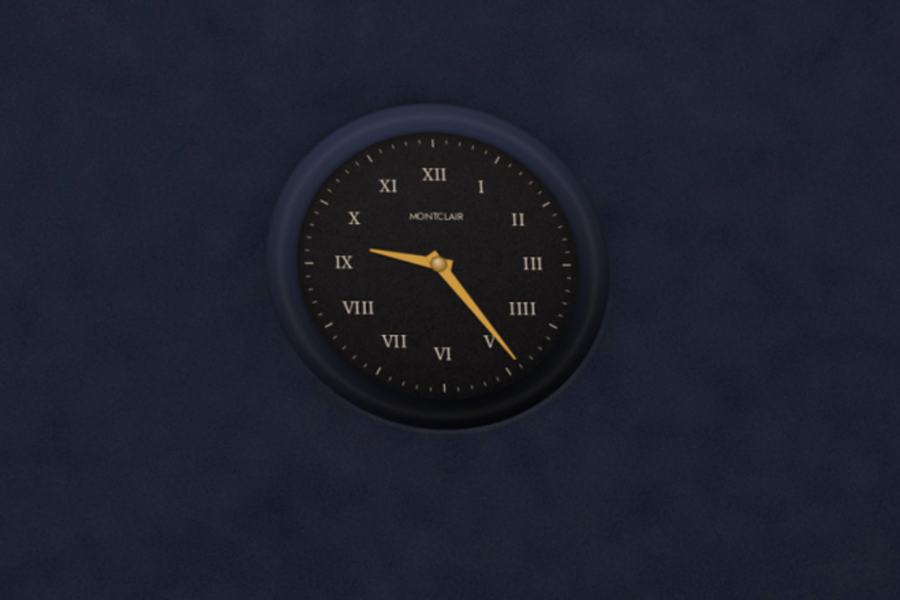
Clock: 9:24
